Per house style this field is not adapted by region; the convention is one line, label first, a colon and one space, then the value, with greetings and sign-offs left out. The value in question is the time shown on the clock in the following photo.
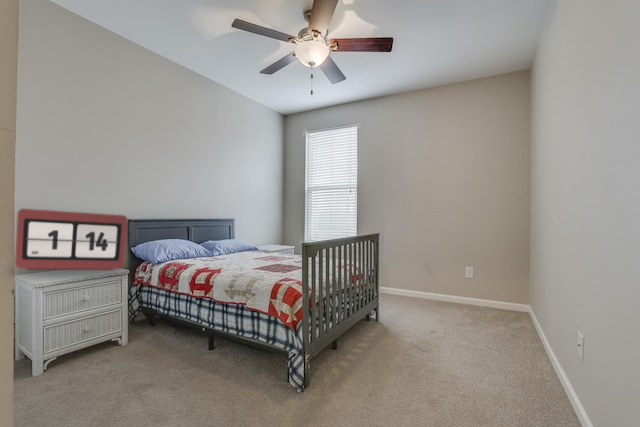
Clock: 1:14
